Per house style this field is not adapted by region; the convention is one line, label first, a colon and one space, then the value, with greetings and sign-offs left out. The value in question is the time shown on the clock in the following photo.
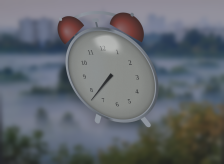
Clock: 7:38
